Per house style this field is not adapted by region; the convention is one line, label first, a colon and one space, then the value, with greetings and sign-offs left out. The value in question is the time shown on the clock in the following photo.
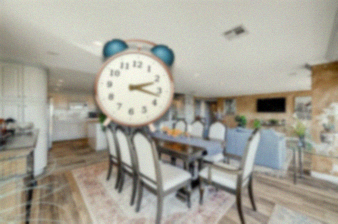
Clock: 2:17
